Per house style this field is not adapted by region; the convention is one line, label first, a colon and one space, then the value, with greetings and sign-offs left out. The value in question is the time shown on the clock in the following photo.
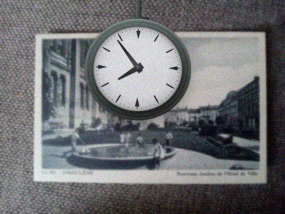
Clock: 7:54
